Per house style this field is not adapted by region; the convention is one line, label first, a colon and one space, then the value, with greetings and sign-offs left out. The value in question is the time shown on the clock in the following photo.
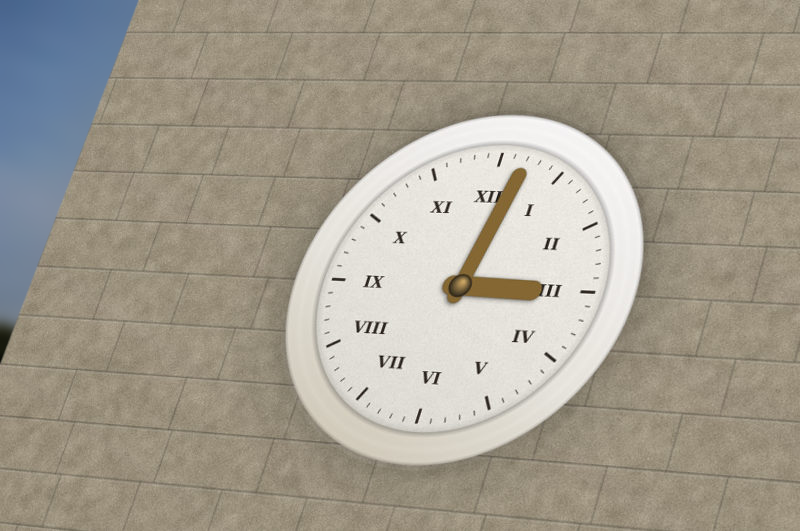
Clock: 3:02
